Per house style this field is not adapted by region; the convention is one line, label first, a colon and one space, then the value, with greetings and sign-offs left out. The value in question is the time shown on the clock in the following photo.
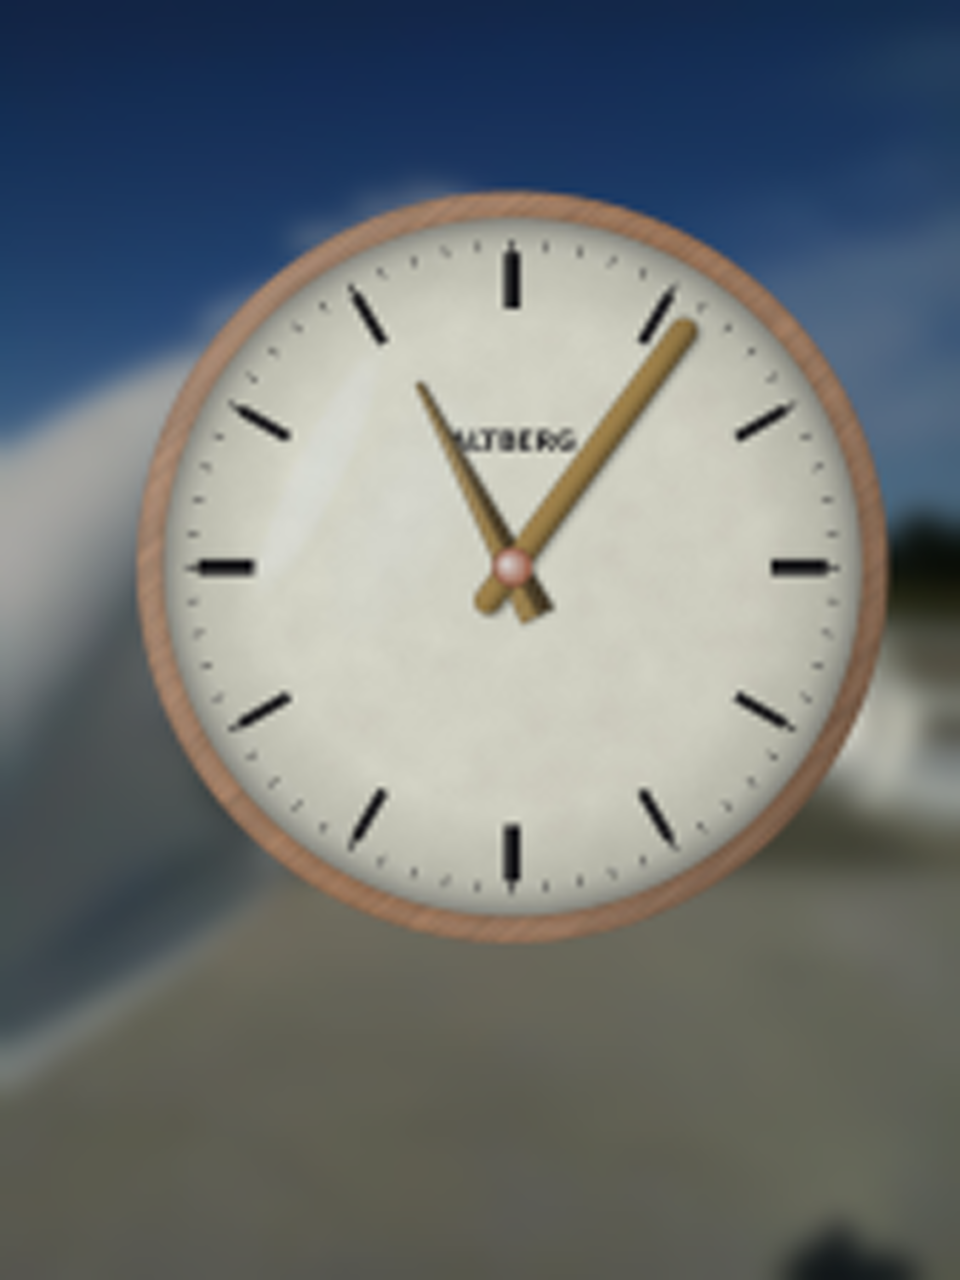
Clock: 11:06
